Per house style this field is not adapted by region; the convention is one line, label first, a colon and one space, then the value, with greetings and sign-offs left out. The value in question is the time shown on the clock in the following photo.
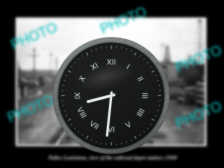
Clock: 8:31
